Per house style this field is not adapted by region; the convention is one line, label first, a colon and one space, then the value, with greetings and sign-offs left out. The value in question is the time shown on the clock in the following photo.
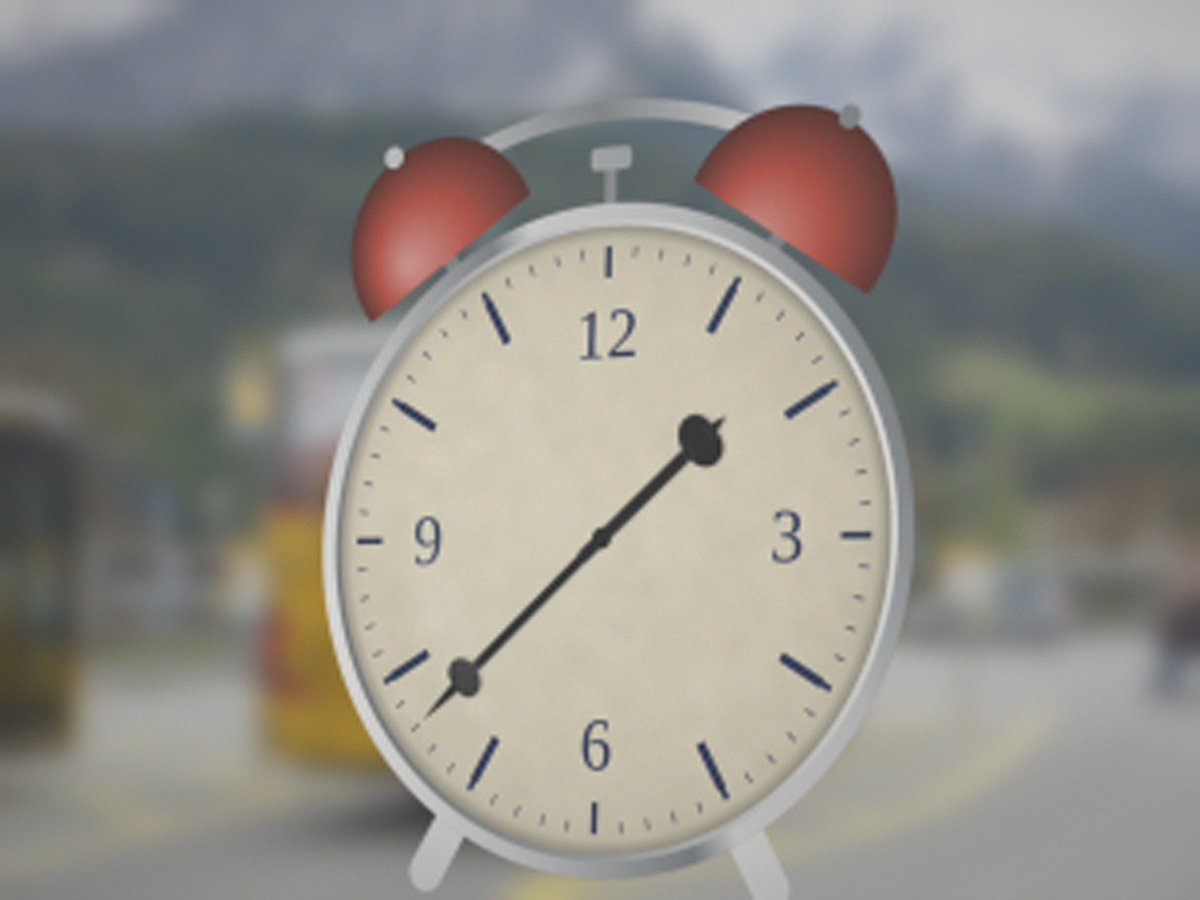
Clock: 1:38
